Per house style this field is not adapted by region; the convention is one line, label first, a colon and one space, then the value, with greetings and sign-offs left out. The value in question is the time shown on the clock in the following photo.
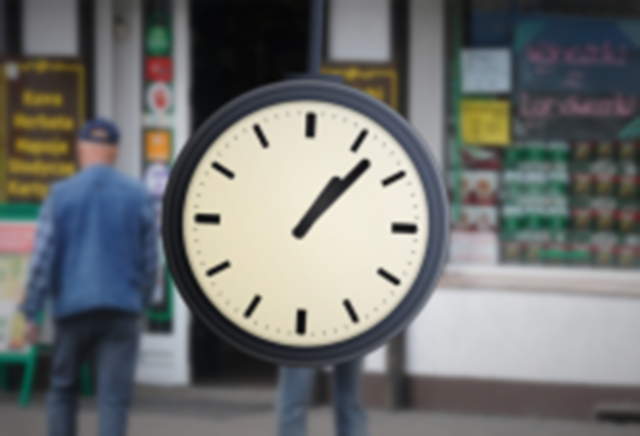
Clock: 1:07
